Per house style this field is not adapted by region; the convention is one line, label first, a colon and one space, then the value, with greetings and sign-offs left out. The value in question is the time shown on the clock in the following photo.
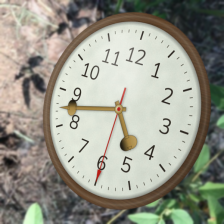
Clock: 4:42:30
